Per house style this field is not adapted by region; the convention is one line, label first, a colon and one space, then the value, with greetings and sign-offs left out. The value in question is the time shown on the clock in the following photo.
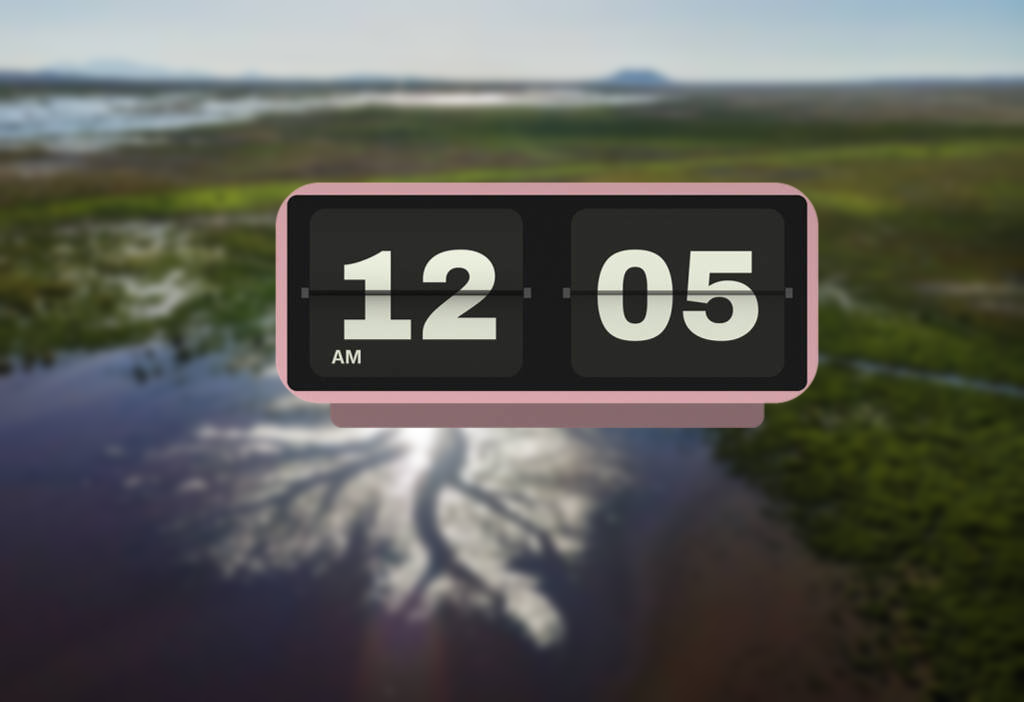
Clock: 12:05
